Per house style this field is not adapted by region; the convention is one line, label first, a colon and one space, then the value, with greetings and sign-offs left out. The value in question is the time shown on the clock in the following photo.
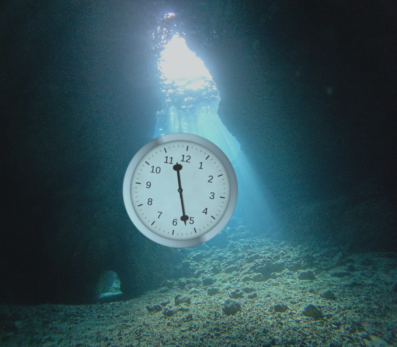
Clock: 11:27
